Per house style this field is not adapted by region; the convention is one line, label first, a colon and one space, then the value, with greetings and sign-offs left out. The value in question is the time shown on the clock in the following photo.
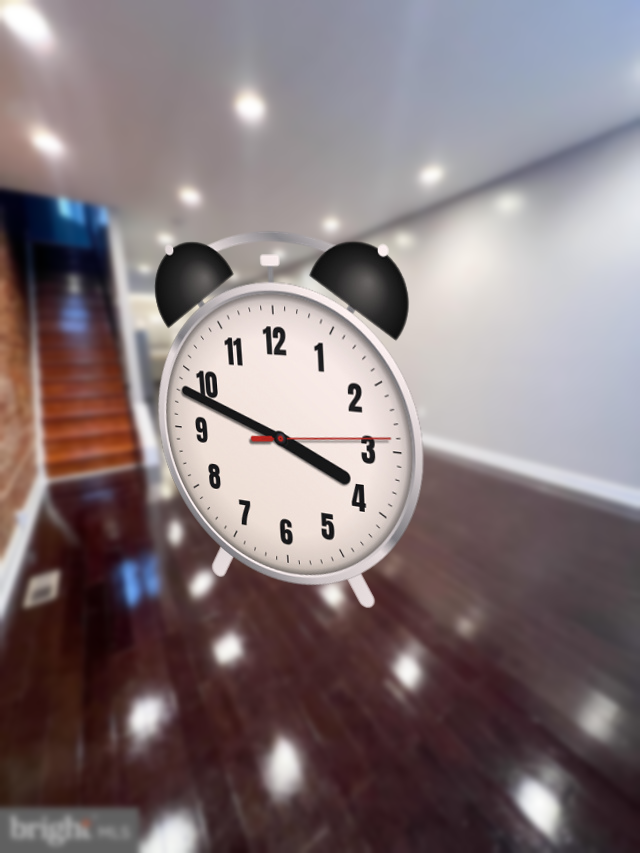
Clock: 3:48:14
